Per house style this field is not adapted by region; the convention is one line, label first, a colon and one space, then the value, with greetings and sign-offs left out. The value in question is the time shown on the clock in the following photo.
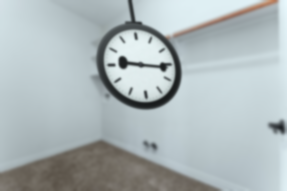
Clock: 9:16
